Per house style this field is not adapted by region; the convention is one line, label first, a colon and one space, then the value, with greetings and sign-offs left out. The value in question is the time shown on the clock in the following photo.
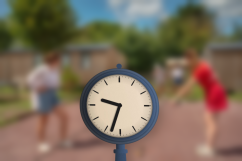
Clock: 9:33
